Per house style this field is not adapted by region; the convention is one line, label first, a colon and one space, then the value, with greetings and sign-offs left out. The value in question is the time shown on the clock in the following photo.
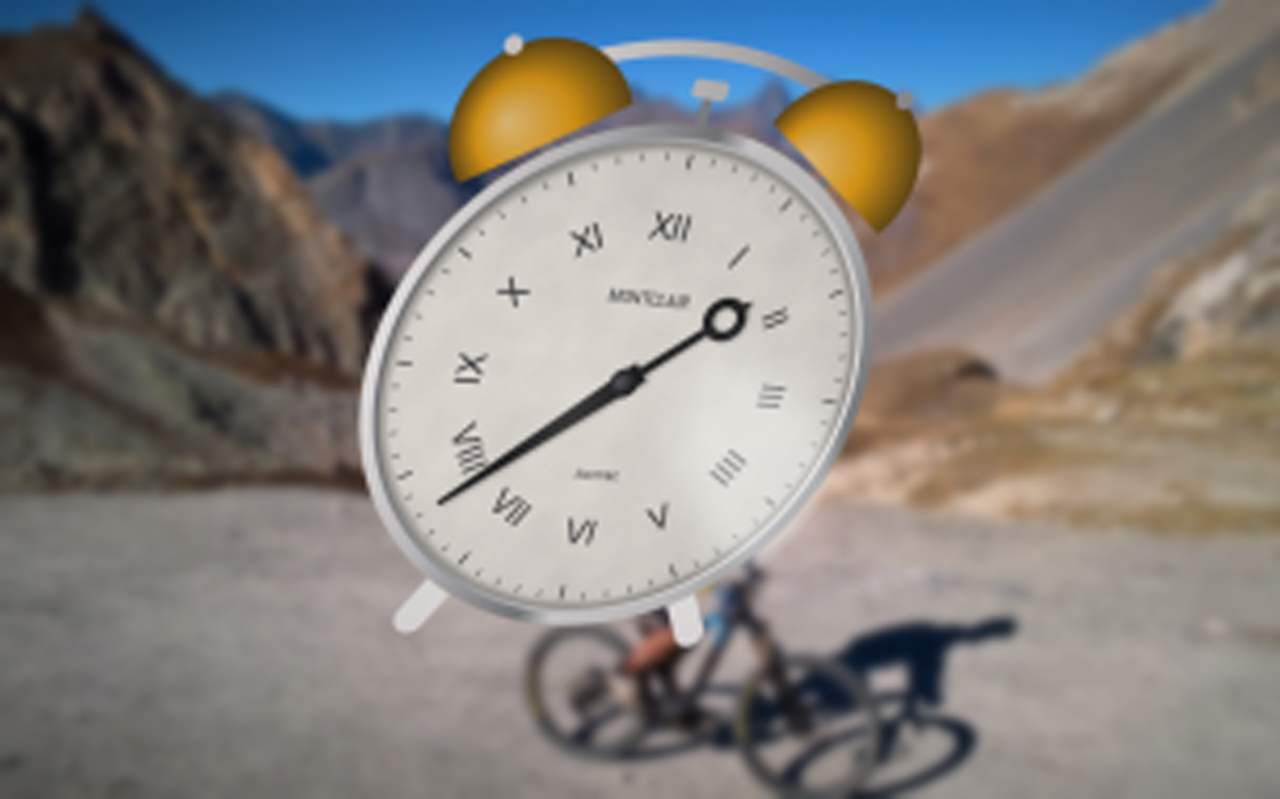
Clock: 1:38
